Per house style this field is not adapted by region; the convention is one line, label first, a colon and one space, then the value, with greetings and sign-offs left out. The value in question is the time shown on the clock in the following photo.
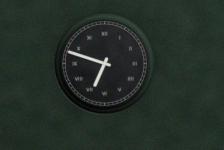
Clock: 6:48
